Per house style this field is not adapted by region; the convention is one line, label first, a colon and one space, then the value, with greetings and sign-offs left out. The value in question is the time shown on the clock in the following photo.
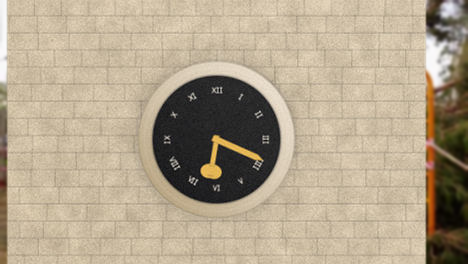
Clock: 6:19
